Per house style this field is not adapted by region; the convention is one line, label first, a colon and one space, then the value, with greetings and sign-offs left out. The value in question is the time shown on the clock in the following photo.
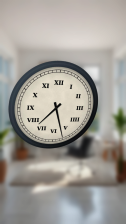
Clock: 7:27
